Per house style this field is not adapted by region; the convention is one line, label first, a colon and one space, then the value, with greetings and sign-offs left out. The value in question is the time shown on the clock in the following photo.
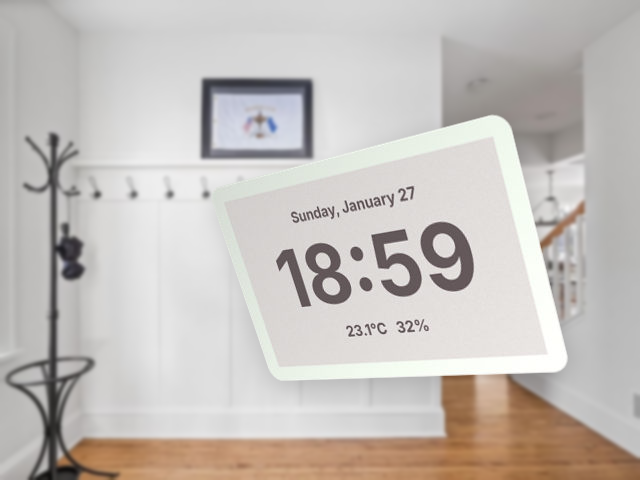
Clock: 18:59
